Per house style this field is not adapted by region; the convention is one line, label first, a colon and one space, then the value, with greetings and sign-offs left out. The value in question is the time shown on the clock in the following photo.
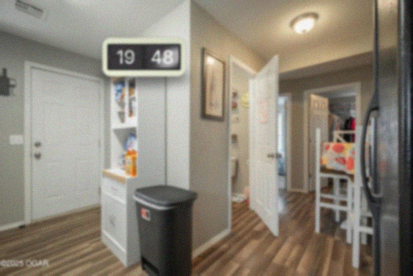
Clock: 19:48
